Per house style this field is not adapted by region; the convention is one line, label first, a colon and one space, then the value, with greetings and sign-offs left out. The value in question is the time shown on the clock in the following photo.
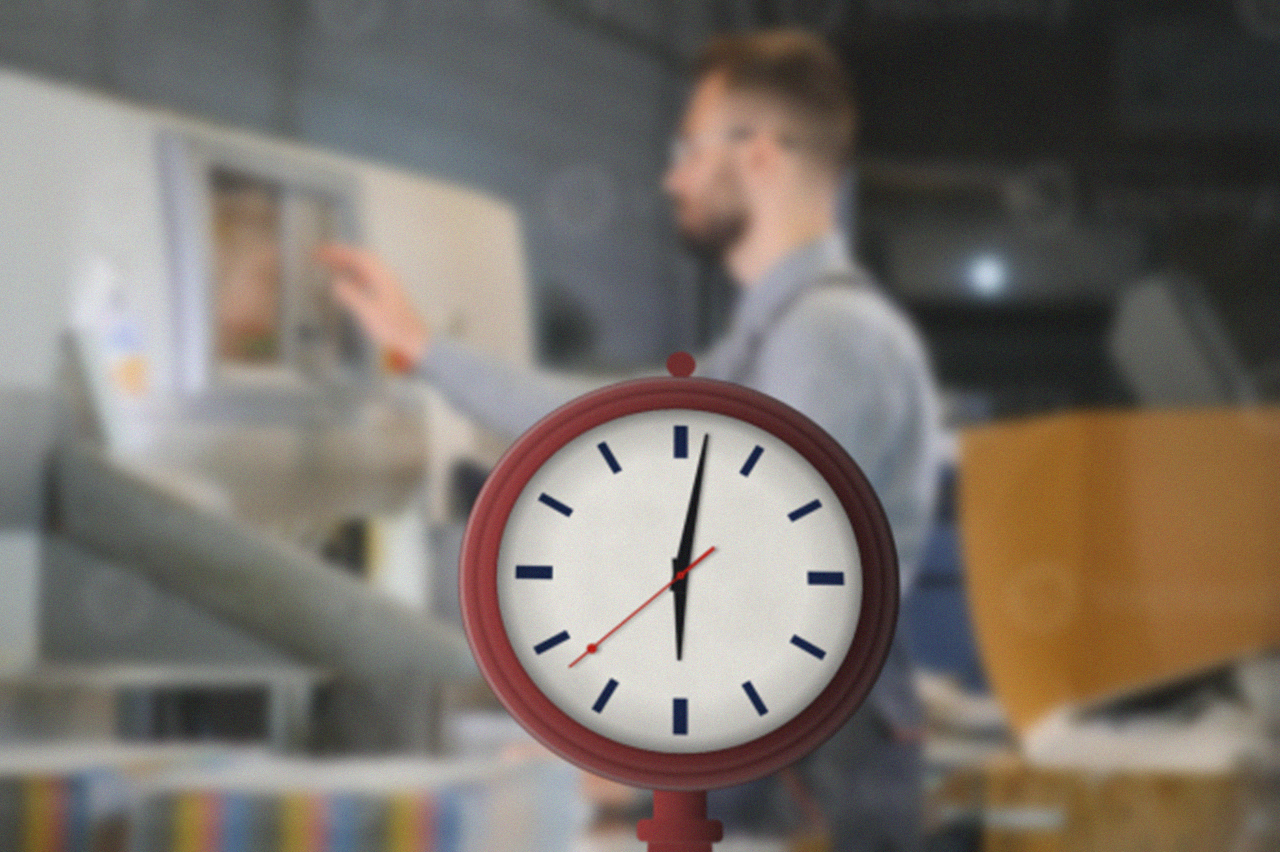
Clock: 6:01:38
